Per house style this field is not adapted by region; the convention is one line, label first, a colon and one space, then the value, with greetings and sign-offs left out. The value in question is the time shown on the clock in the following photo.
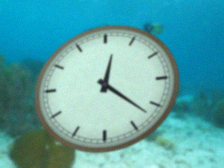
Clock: 12:22
